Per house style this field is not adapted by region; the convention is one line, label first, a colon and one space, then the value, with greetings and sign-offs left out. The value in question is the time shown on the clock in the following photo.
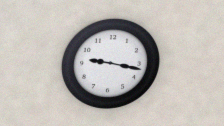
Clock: 9:17
